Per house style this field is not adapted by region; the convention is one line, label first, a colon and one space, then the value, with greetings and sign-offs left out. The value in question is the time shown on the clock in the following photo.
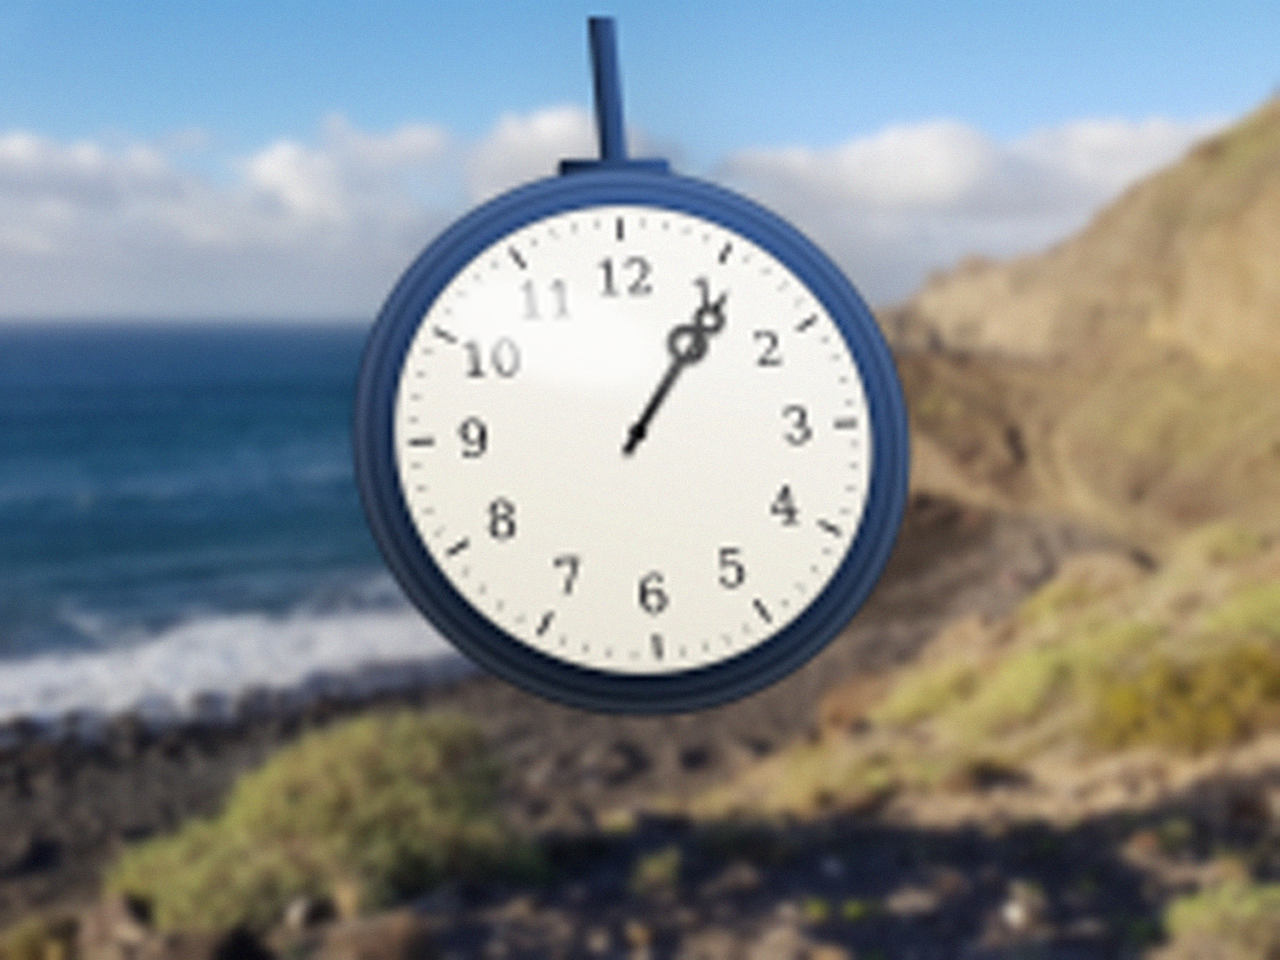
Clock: 1:06
